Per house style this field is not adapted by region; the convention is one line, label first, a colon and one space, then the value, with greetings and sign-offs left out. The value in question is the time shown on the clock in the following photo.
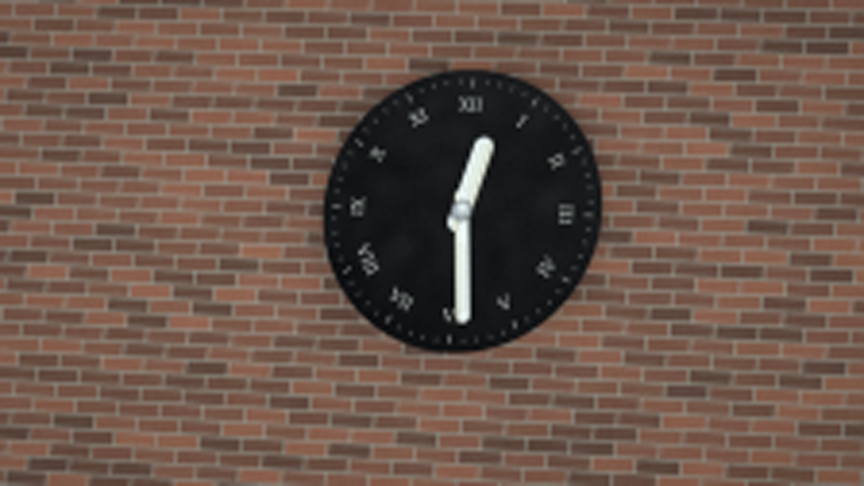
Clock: 12:29
